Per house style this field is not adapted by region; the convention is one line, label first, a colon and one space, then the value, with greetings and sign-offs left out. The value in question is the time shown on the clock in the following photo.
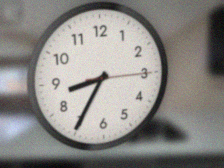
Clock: 8:35:15
